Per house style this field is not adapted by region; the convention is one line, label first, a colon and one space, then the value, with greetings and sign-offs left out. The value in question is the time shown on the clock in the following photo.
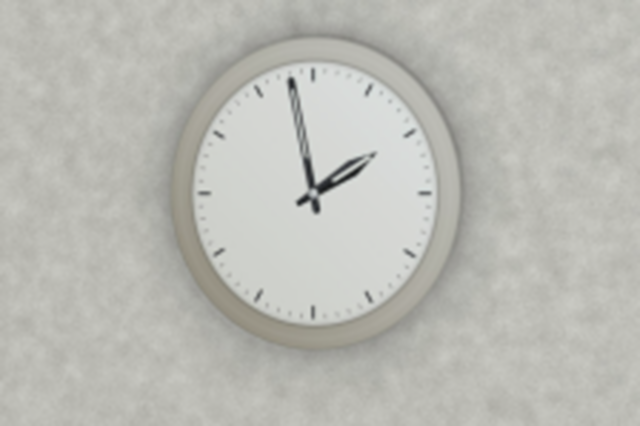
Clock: 1:58
